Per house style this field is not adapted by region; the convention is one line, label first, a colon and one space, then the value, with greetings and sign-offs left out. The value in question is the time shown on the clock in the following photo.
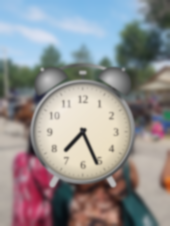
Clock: 7:26
